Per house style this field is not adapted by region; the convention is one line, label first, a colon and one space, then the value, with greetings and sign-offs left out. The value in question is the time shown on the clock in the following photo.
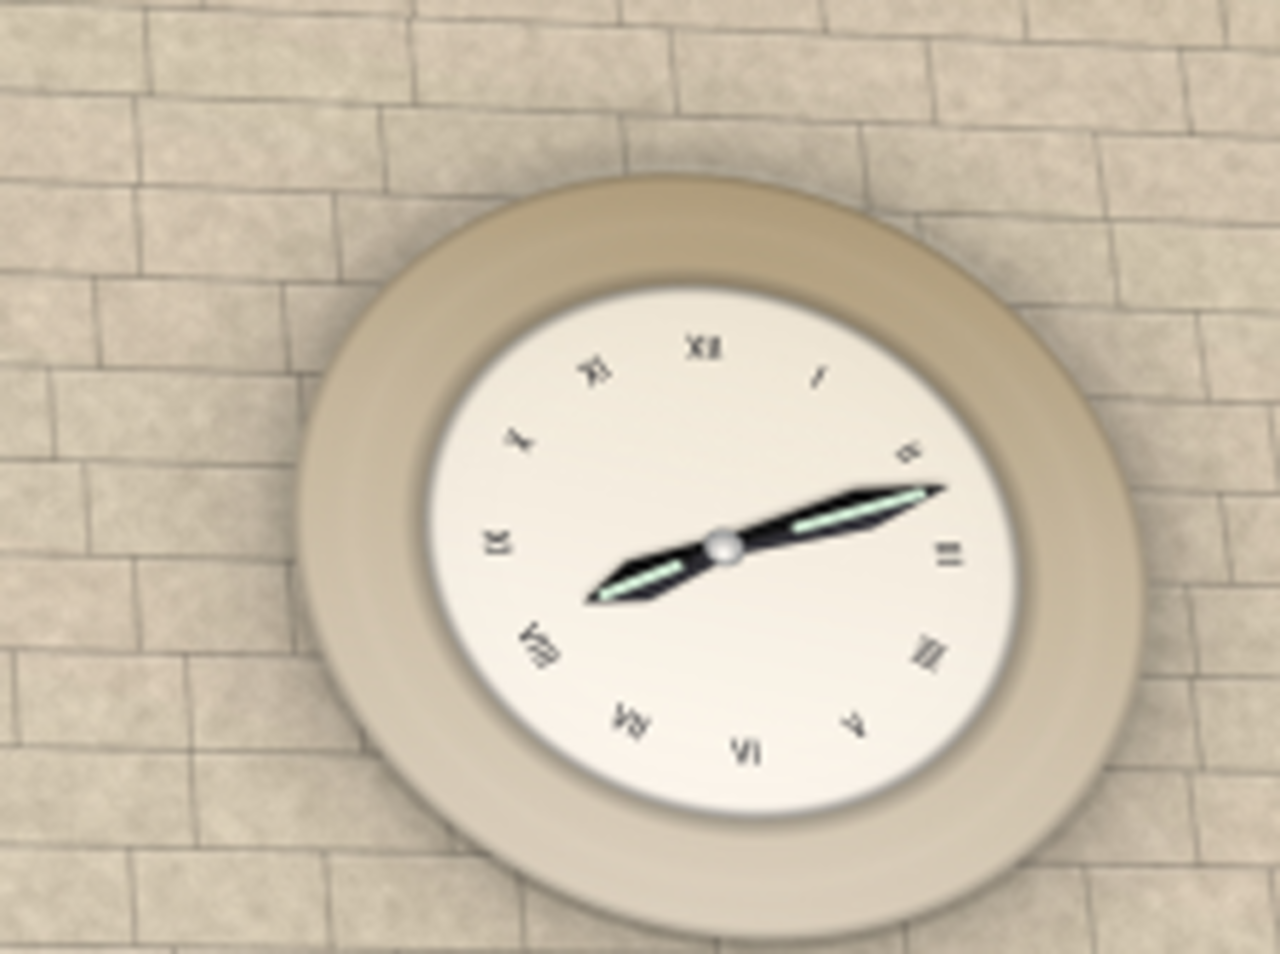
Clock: 8:12
